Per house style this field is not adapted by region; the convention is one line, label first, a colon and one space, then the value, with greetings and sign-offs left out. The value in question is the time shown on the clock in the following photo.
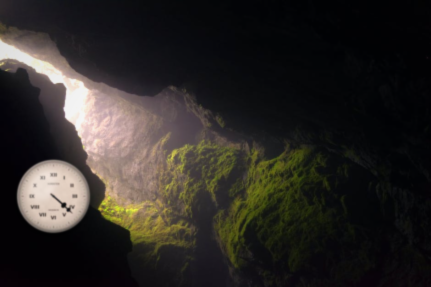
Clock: 4:22
